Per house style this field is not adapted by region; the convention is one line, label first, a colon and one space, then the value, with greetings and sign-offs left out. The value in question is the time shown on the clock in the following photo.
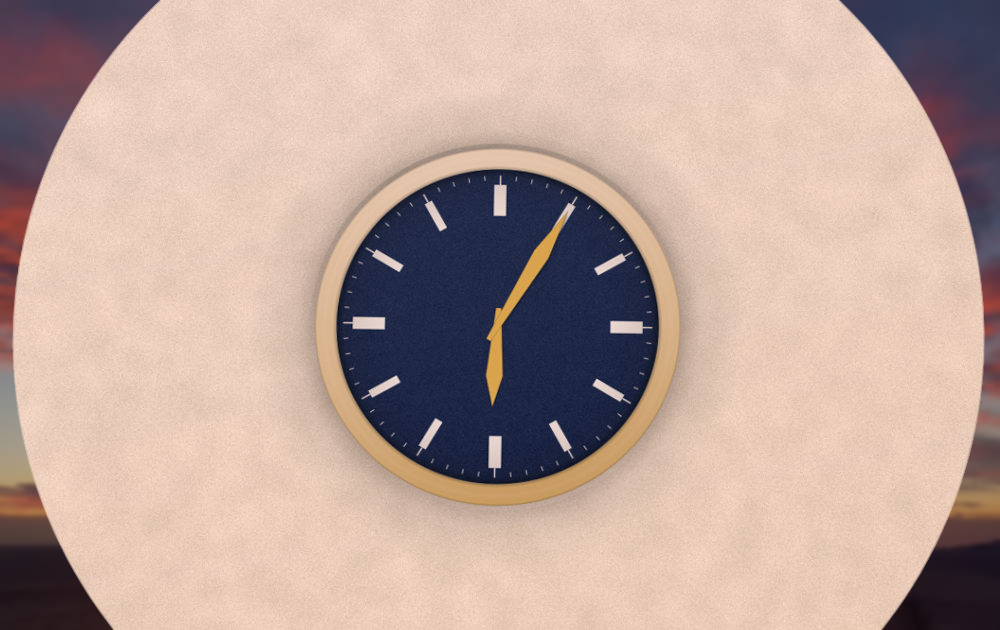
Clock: 6:05
